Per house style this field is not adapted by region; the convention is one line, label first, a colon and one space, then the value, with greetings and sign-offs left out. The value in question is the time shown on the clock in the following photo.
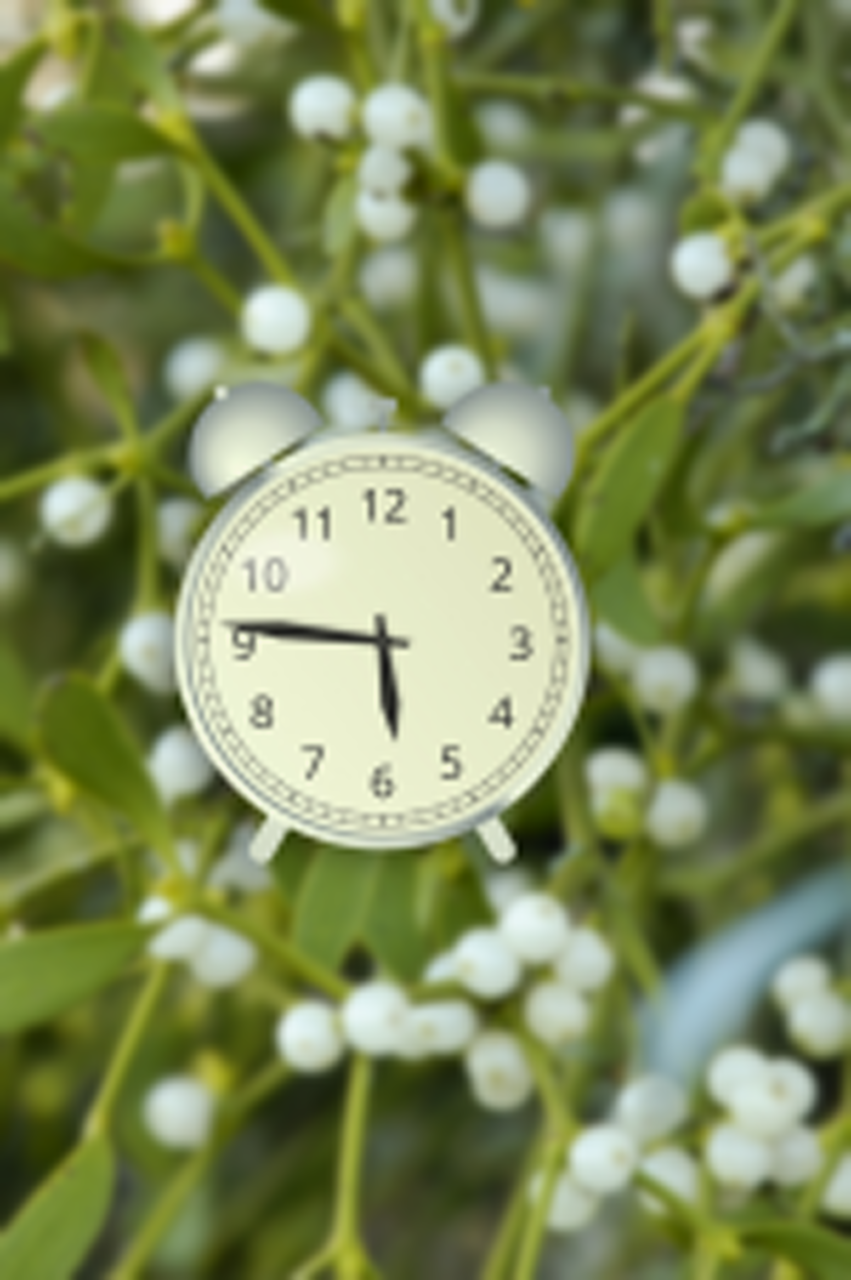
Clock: 5:46
